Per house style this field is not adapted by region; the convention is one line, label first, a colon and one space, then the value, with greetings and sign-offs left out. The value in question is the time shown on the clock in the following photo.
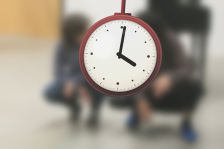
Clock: 4:01
